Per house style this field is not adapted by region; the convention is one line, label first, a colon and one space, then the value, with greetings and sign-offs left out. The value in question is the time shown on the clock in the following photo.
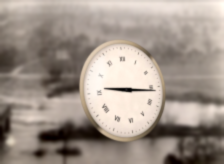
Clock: 9:16
